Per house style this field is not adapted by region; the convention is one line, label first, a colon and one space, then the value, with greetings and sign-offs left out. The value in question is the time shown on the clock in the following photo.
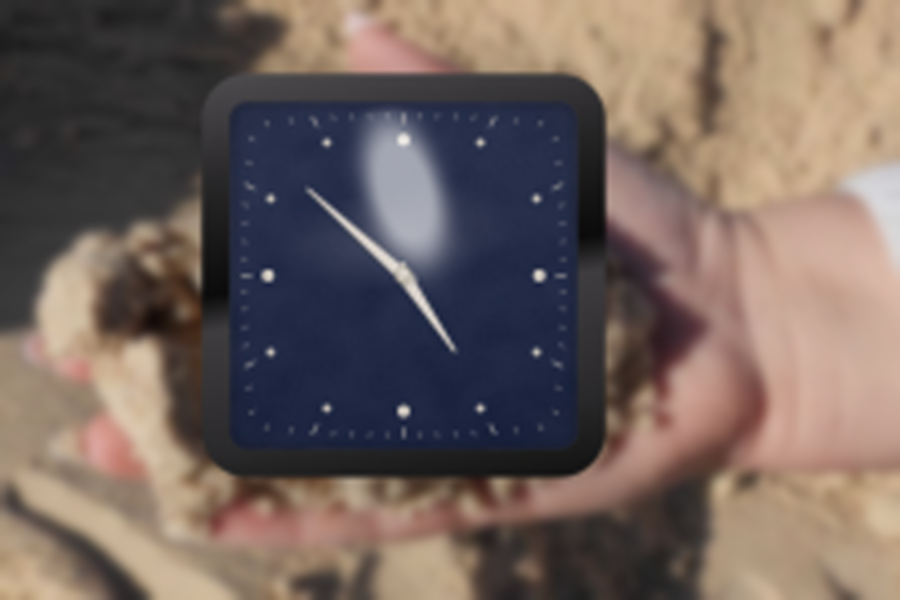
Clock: 4:52
